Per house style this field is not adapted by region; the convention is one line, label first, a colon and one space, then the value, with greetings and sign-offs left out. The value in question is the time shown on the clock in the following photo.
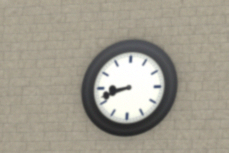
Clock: 8:42
